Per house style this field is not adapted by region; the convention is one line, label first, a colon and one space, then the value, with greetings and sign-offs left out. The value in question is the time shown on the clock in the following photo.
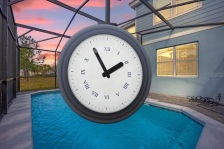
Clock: 1:55
